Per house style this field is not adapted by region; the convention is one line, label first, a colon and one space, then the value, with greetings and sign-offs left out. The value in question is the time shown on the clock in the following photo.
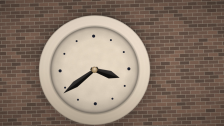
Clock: 3:39
